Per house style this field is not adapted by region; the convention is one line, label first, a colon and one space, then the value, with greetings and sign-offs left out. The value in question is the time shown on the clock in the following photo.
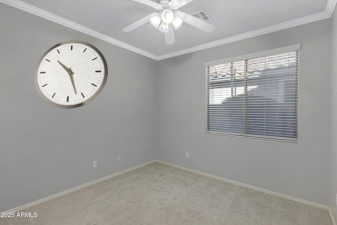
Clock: 10:27
